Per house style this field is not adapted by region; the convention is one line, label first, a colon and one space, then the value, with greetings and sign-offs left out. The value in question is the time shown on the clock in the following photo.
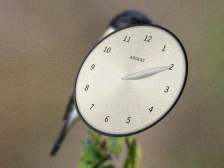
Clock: 2:10
